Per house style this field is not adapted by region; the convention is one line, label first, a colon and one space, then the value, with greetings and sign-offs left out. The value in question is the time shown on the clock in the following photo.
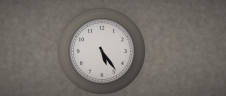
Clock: 5:24
